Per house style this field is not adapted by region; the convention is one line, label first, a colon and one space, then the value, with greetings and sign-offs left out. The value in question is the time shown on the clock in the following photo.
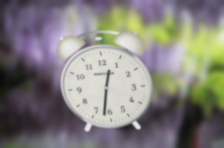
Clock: 12:32
